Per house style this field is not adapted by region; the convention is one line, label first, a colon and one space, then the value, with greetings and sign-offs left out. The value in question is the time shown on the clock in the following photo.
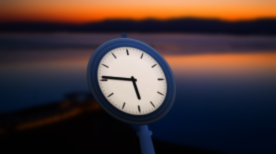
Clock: 5:46
